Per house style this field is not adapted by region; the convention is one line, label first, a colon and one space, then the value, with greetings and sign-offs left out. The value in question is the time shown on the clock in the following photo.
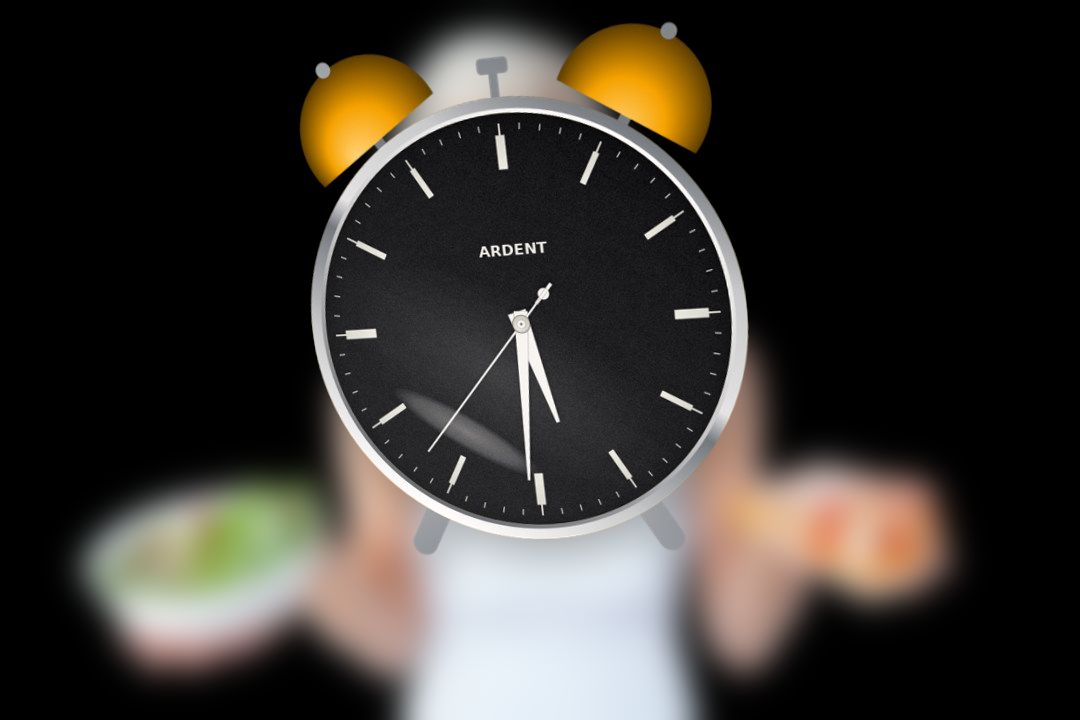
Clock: 5:30:37
